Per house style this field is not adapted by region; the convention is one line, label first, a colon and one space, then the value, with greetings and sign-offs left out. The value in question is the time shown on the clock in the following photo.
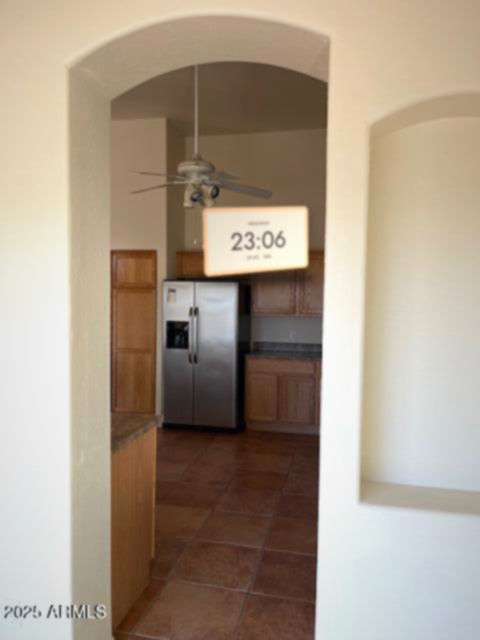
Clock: 23:06
